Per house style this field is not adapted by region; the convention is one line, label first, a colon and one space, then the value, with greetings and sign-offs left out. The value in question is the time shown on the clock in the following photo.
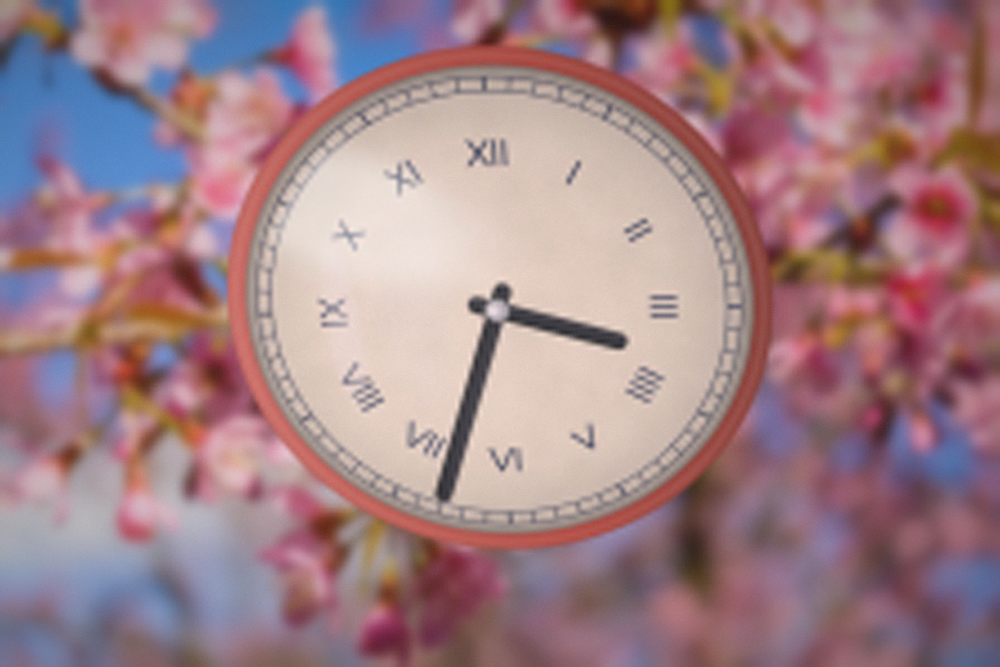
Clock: 3:33
